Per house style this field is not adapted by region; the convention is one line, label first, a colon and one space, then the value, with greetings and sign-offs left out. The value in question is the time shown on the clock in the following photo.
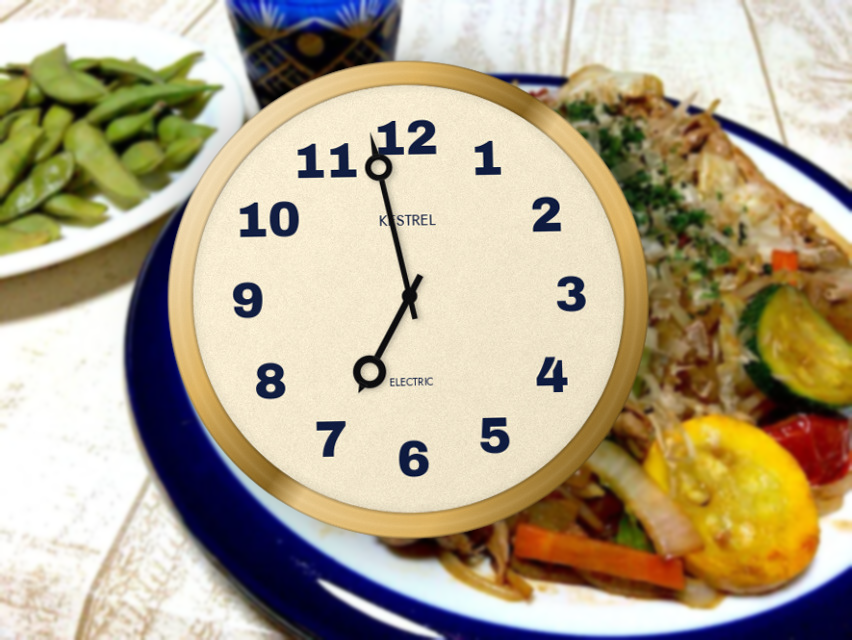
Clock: 6:58
